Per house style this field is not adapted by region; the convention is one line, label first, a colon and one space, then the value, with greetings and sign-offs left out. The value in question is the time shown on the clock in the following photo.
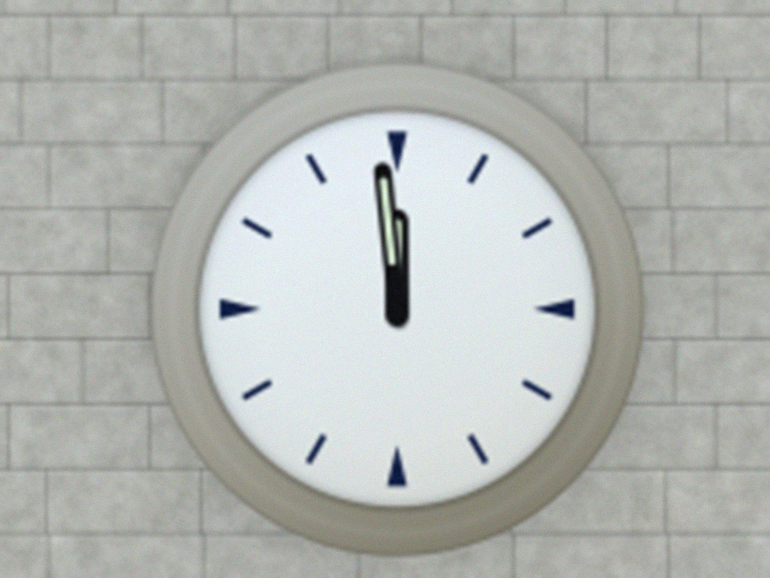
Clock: 11:59
